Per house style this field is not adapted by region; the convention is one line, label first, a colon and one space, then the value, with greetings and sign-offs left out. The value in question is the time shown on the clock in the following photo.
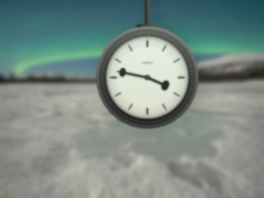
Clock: 3:47
